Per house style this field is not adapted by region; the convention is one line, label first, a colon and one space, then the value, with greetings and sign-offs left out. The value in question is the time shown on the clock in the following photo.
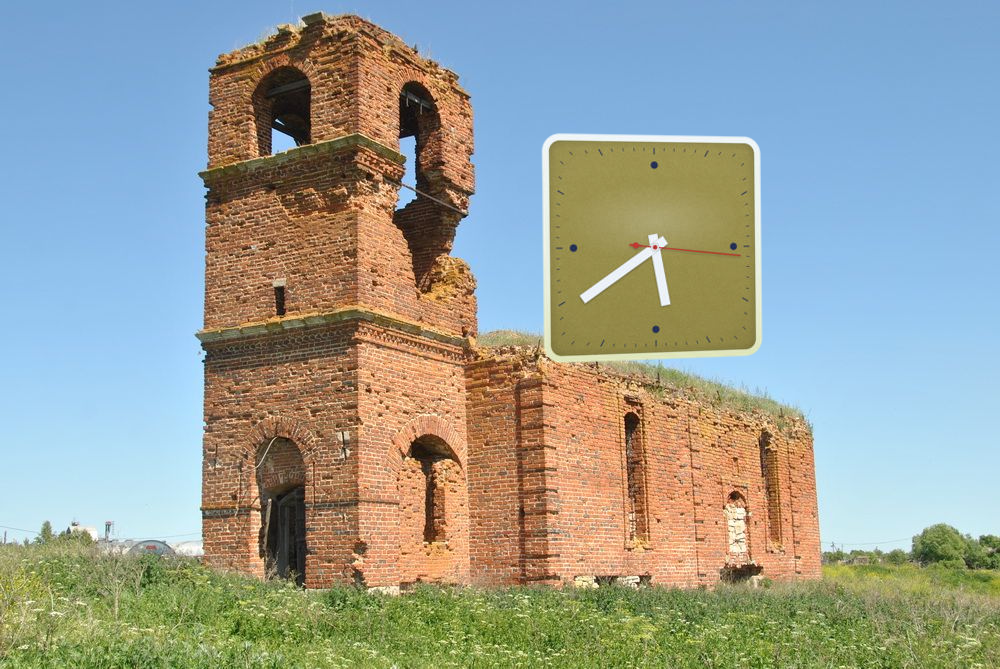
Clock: 5:39:16
